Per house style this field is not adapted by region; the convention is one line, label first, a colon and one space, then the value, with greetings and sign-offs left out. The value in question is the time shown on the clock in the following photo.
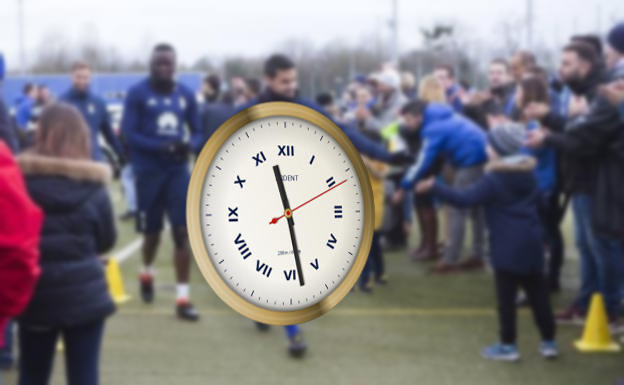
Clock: 11:28:11
